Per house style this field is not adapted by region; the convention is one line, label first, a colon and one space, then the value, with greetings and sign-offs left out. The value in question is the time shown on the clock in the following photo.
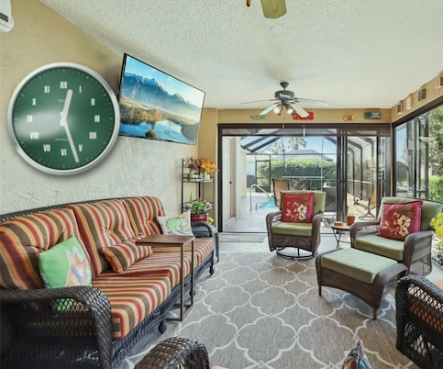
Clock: 12:27
